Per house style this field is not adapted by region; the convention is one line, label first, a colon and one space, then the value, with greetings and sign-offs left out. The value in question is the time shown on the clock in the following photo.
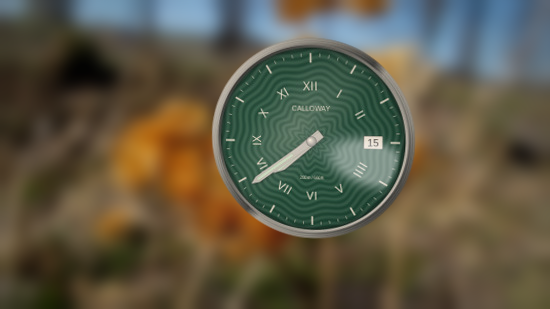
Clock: 7:39
